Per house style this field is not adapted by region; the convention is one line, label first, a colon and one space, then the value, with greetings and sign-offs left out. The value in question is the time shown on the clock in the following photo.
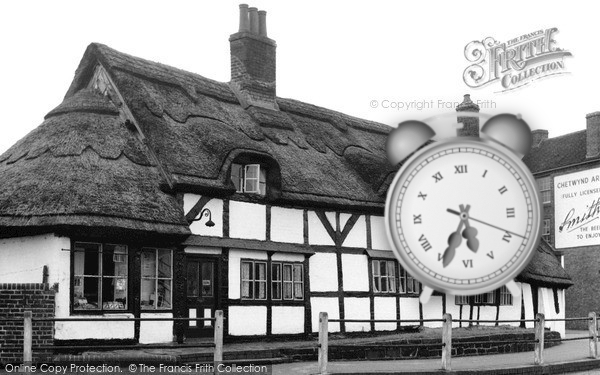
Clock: 5:34:19
